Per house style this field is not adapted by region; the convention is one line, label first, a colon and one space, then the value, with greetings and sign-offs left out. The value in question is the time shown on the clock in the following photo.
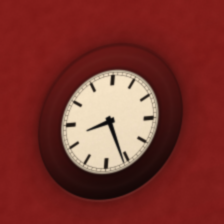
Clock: 8:26
